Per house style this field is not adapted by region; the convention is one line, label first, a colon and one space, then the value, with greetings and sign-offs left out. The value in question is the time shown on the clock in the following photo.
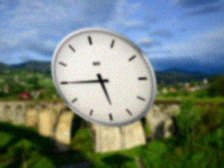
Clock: 5:45
